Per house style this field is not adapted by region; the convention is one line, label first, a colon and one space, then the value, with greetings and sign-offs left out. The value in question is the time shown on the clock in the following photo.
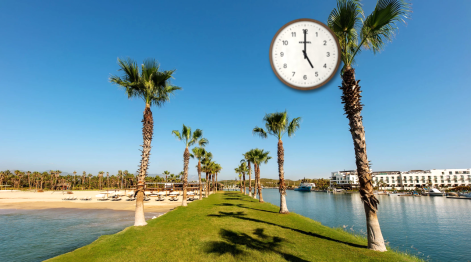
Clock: 5:00
